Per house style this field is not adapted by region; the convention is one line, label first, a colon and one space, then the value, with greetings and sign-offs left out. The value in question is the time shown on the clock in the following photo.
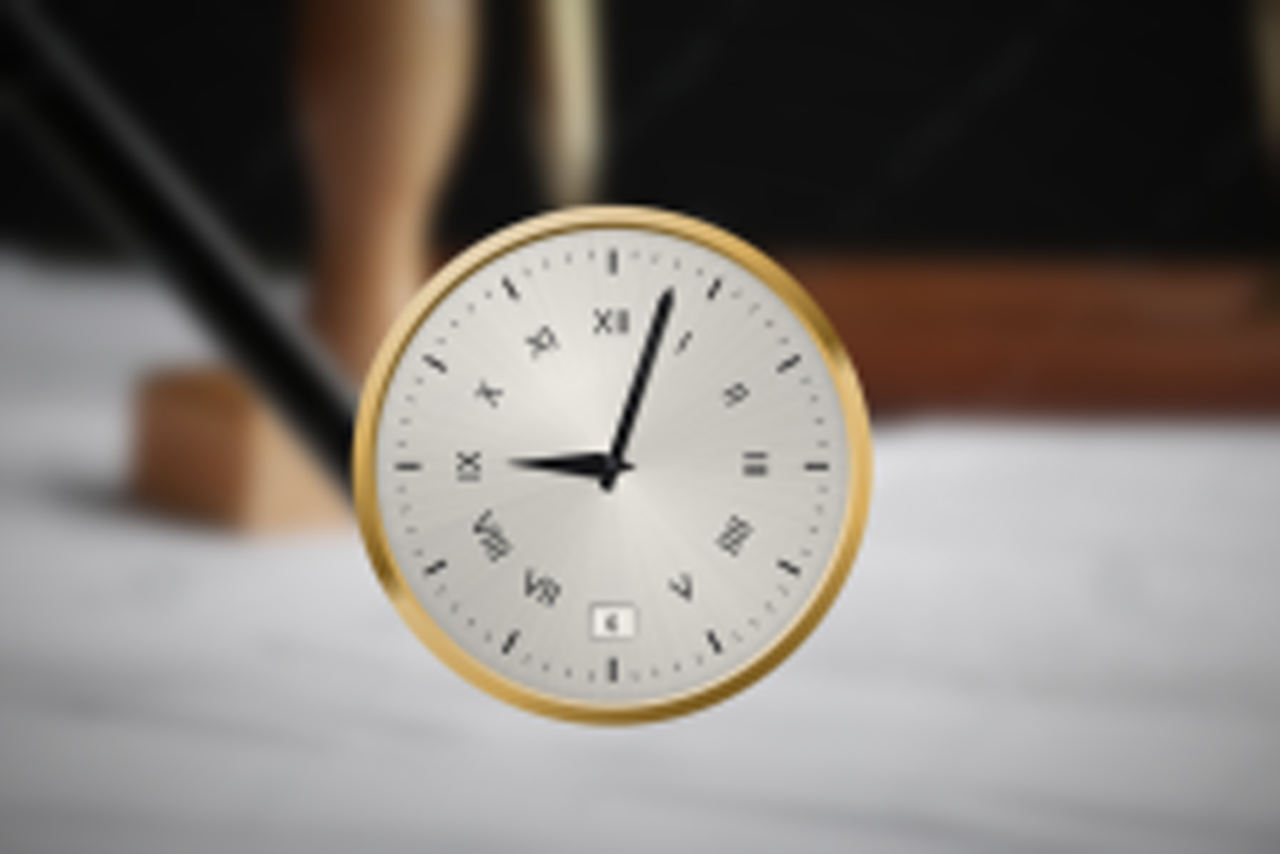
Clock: 9:03
